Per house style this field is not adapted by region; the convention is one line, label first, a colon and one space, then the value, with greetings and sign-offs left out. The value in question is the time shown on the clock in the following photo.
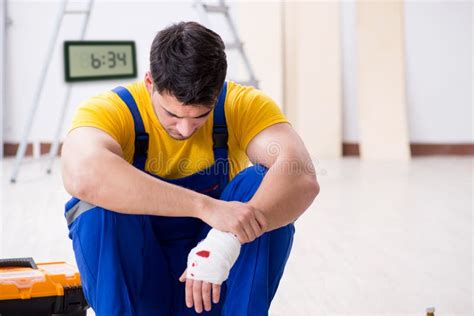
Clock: 6:34
